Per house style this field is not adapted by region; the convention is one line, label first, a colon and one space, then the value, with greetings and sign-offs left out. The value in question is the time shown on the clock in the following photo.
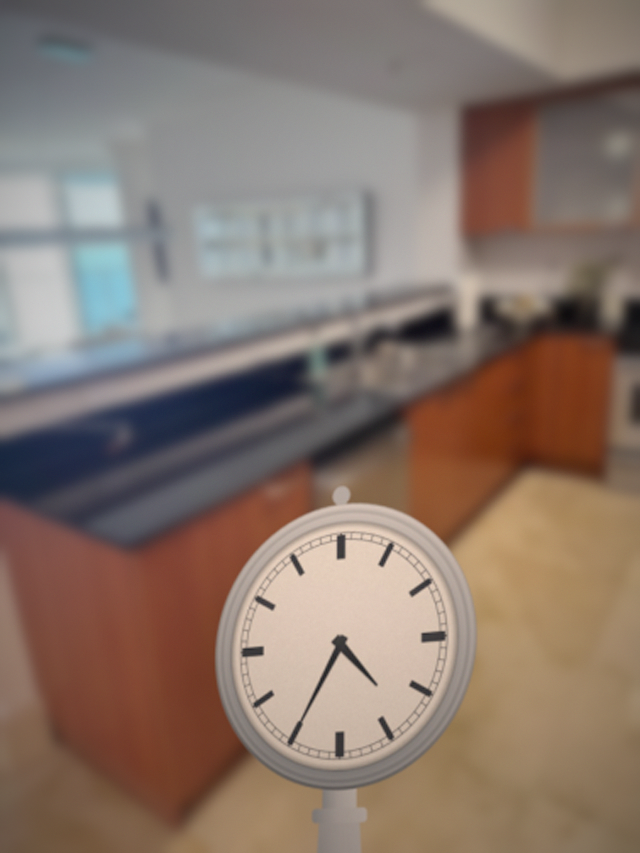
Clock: 4:35
